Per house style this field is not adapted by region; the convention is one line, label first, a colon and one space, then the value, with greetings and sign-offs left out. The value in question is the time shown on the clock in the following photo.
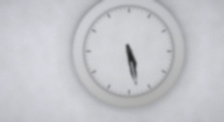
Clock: 5:28
